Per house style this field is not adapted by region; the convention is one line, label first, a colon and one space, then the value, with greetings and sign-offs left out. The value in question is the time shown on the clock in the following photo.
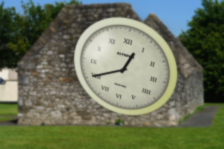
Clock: 12:40
